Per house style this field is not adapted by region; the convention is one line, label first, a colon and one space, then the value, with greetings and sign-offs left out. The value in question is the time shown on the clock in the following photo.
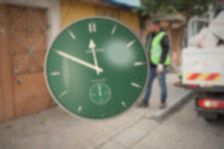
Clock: 11:50
